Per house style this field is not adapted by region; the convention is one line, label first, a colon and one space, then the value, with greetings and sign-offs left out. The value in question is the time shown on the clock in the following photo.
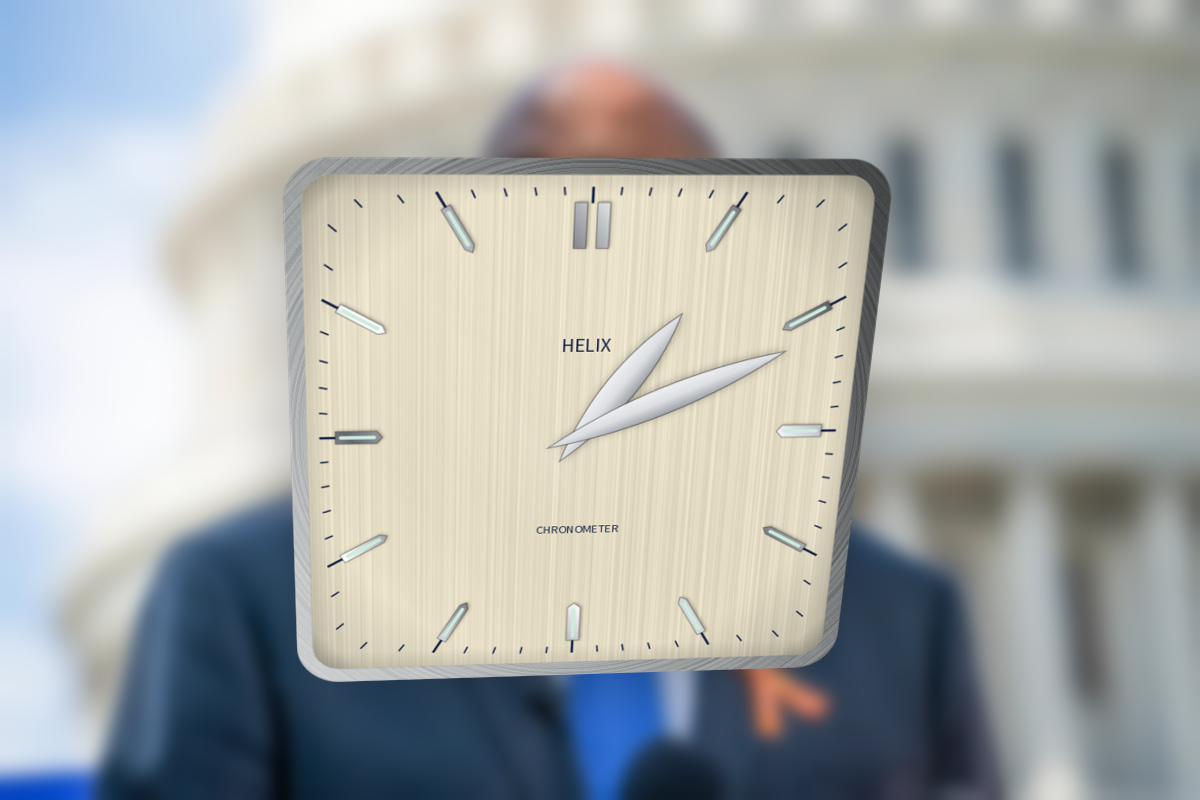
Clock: 1:11
